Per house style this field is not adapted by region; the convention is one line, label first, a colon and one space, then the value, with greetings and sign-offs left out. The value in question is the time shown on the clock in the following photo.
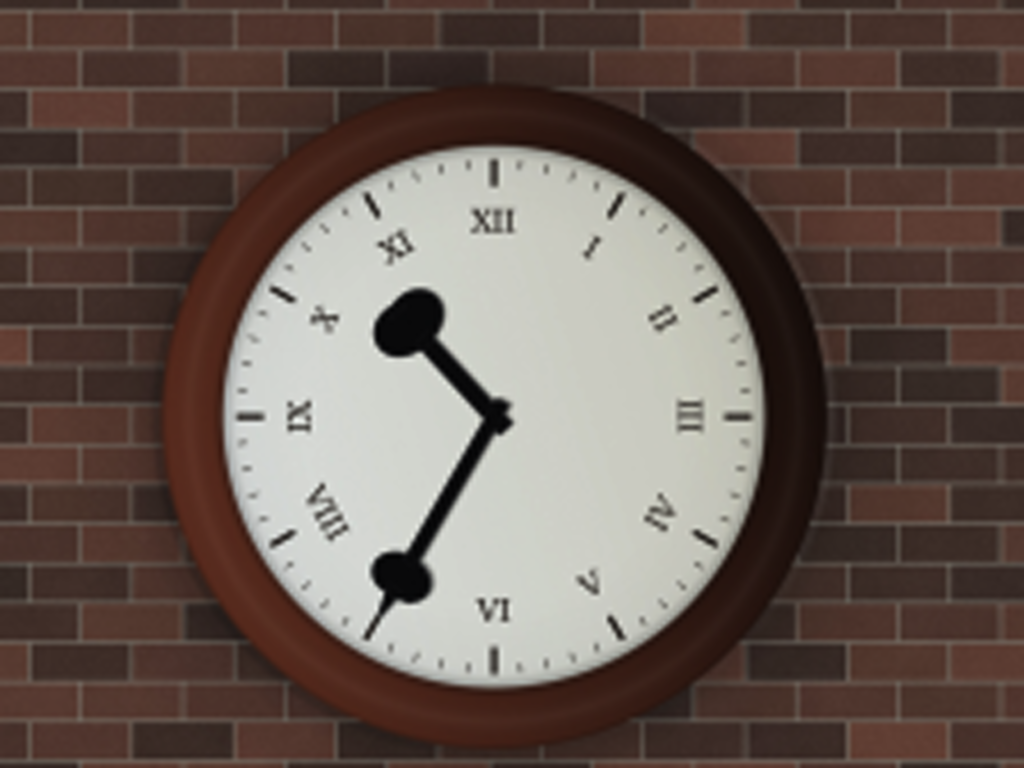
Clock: 10:35
